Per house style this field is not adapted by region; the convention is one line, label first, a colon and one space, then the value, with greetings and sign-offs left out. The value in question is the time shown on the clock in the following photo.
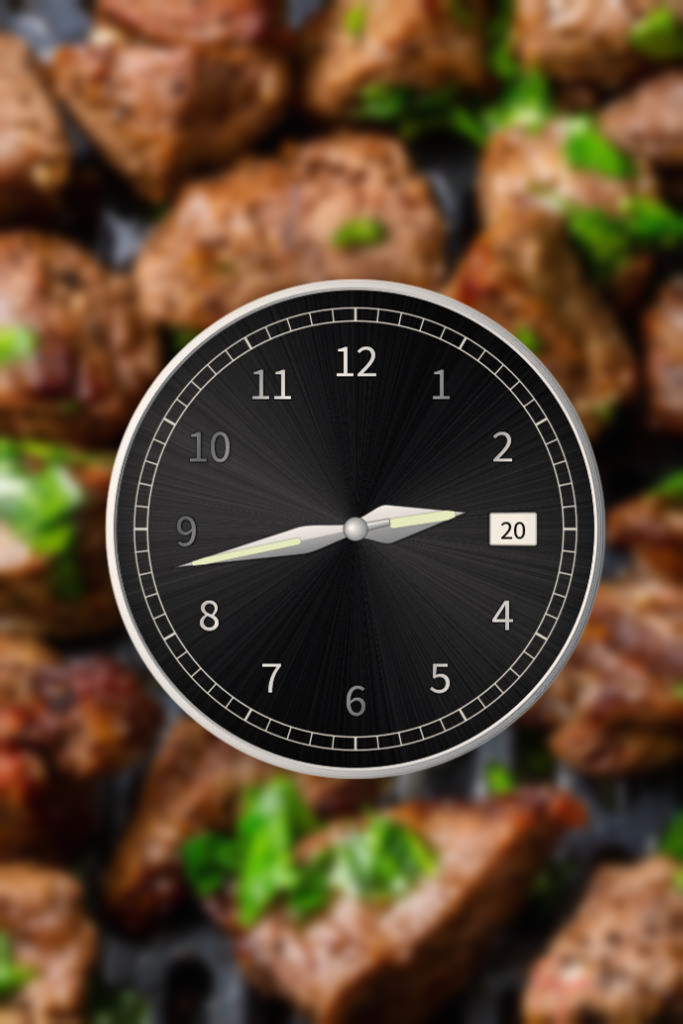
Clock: 2:43
